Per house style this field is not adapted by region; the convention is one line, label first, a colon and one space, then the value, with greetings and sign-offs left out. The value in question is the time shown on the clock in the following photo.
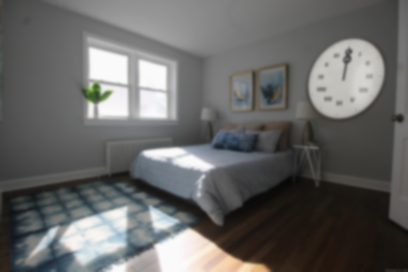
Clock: 12:00
